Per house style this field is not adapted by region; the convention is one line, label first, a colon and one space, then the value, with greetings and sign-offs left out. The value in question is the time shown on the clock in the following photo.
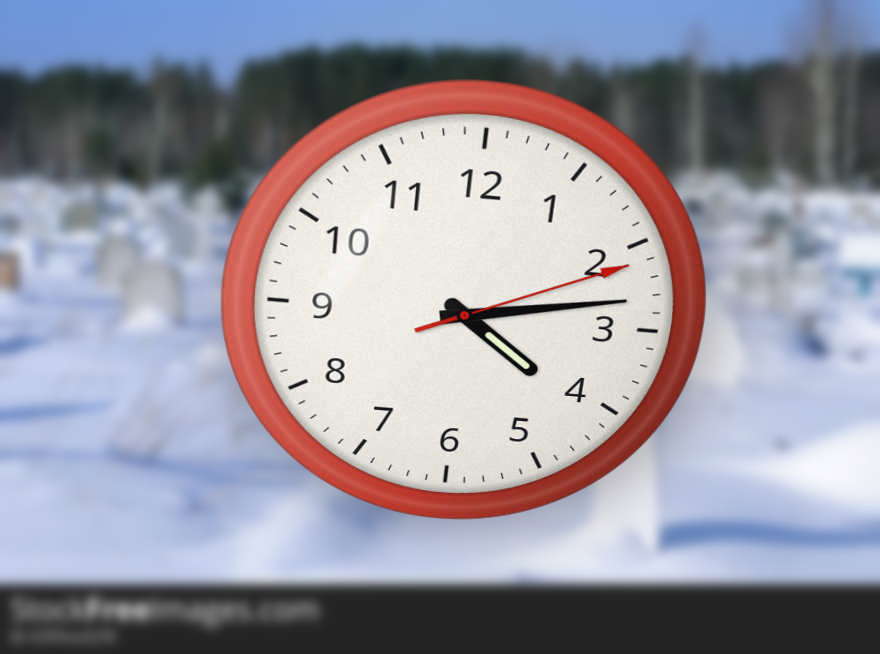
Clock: 4:13:11
